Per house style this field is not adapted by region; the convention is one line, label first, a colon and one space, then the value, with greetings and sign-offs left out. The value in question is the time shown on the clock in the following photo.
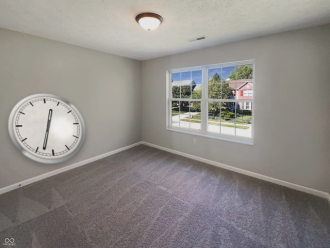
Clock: 12:33
